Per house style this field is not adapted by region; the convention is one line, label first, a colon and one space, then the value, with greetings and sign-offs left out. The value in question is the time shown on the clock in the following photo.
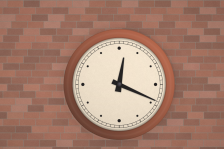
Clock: 12:19
